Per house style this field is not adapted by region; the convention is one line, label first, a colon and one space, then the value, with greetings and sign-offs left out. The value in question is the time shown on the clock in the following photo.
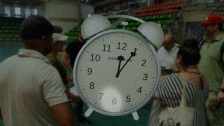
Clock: 12:05
